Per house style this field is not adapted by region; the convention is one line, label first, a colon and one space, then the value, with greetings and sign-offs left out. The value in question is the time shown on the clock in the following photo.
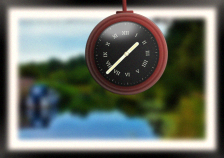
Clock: 1:38
